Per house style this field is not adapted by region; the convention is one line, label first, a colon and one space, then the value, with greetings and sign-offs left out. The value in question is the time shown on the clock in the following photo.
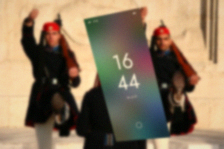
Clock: 16:44
